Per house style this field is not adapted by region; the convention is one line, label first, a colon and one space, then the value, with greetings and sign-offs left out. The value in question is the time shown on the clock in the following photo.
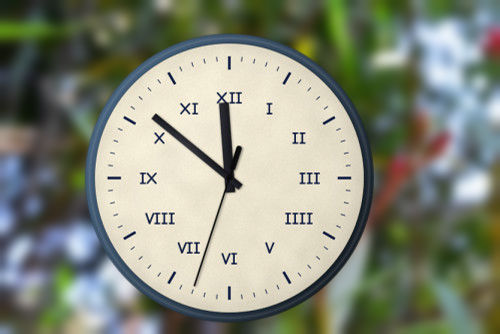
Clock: 11:51:33
